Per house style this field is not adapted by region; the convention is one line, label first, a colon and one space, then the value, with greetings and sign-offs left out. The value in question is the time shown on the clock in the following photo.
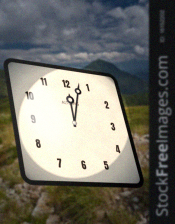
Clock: 12:03
